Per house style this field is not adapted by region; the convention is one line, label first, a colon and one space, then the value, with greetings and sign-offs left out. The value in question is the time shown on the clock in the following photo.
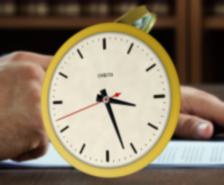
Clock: 3:26:42
